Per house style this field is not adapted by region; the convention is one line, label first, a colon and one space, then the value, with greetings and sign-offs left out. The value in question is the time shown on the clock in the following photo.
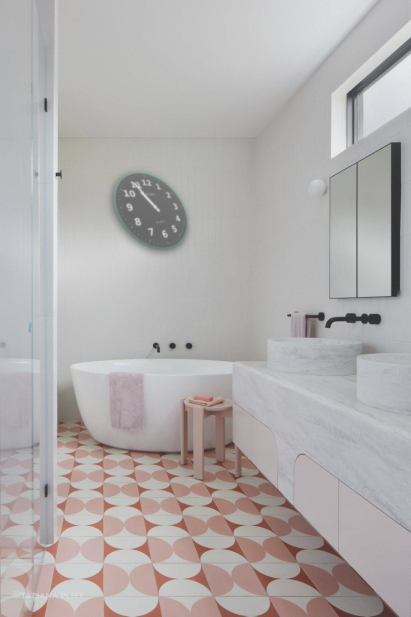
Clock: 10:55
